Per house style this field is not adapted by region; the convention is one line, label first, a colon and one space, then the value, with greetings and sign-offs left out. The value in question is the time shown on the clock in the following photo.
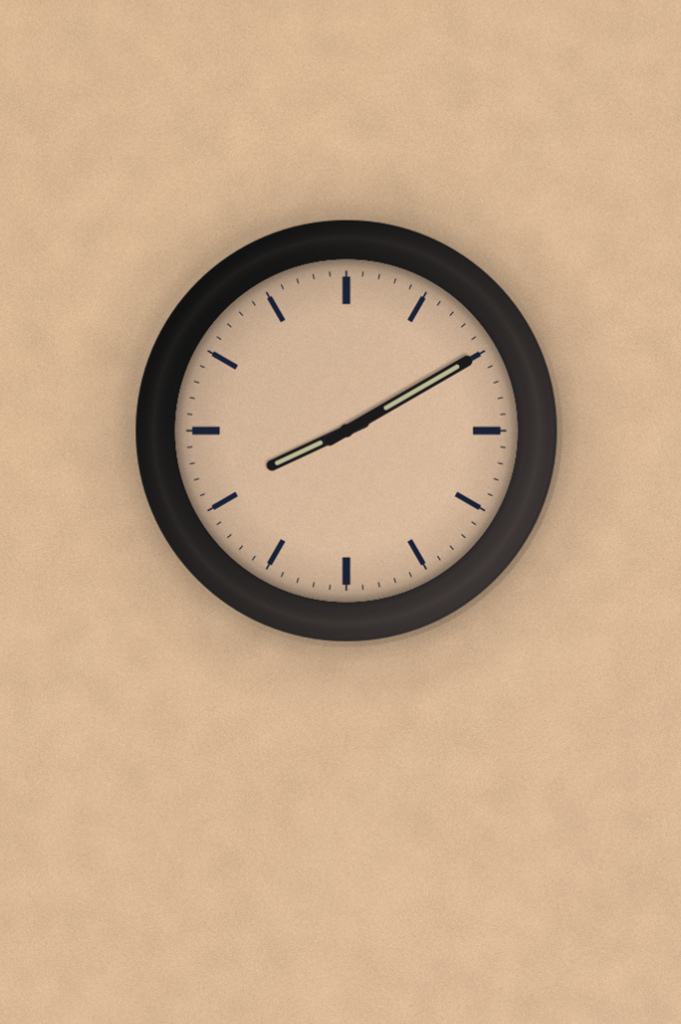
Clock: 8:10
